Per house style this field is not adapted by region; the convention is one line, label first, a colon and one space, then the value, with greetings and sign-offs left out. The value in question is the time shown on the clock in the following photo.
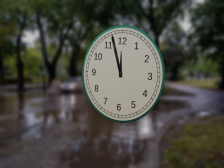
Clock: 11:57
